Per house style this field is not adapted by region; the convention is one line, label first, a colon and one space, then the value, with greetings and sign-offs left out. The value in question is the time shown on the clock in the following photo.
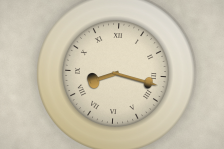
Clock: 8:17
